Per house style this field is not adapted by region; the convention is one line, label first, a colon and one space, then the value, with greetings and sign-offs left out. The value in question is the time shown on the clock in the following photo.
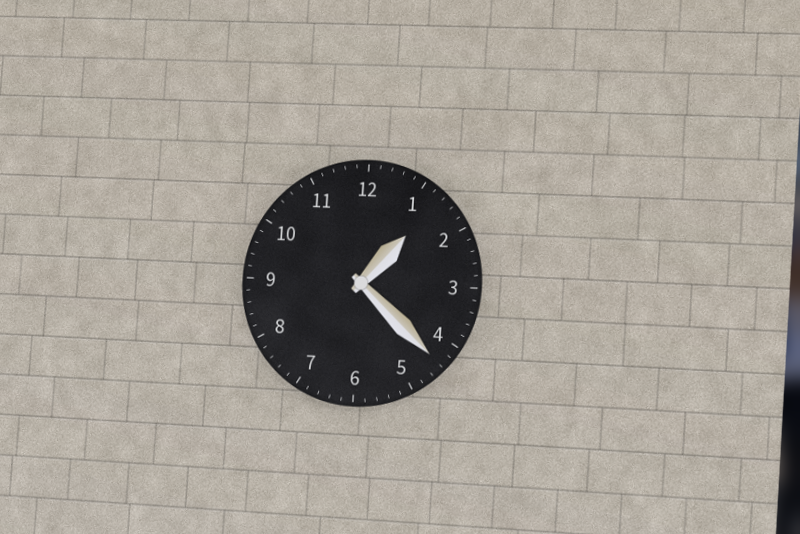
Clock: 1:22
